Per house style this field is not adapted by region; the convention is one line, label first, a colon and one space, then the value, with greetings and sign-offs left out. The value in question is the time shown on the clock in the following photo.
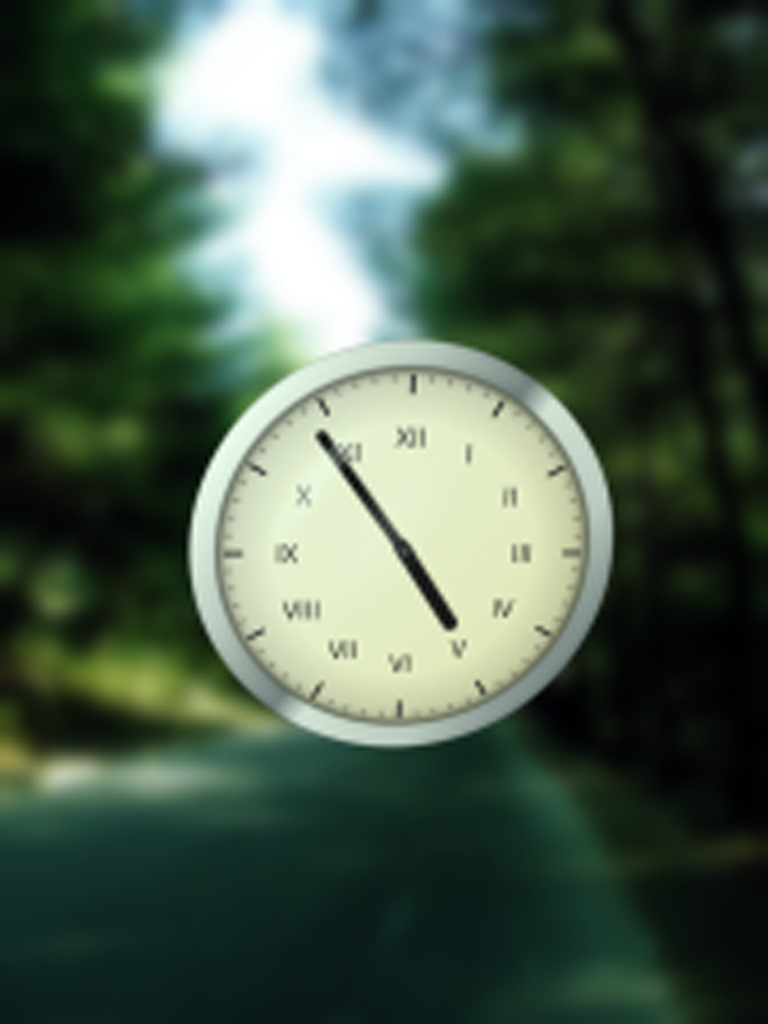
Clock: 4:54
